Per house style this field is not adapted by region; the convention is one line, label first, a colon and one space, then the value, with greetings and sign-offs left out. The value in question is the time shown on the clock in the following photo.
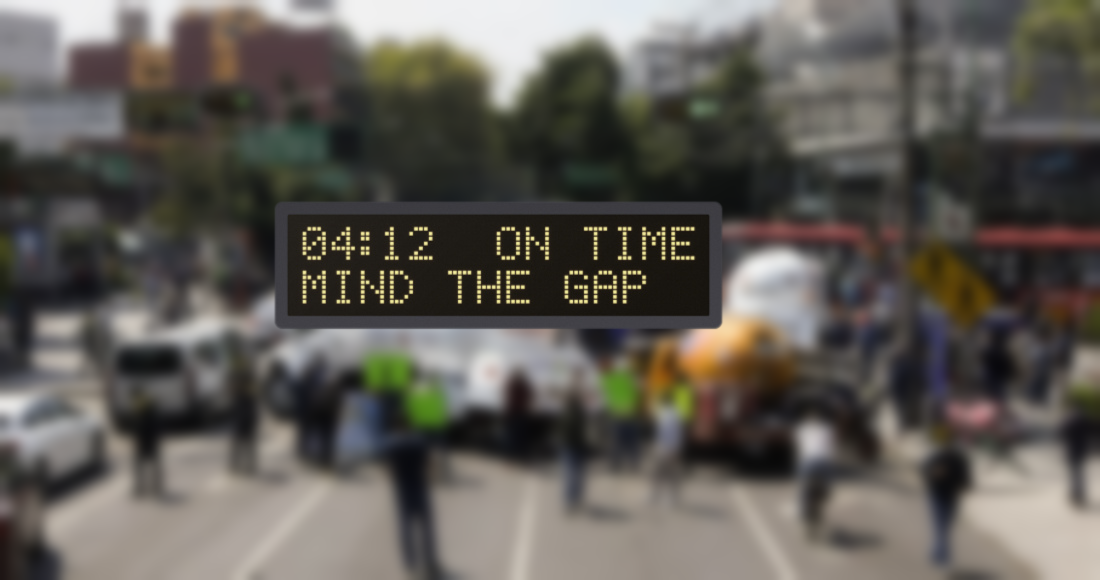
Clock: 4:12
